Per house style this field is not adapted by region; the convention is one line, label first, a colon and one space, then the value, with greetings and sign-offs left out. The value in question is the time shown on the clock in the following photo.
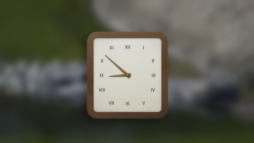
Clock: 8:52
